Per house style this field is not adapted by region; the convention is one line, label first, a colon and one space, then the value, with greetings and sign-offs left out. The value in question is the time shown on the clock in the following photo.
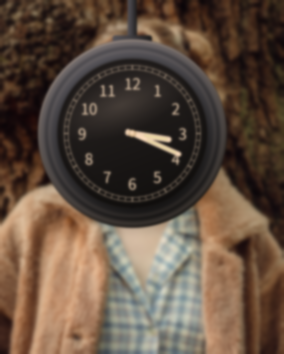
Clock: 3:19
